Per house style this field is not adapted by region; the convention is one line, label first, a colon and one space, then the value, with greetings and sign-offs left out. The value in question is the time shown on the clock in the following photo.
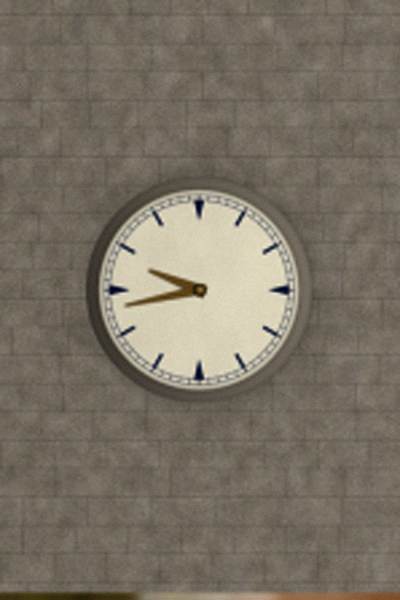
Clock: 9:43
